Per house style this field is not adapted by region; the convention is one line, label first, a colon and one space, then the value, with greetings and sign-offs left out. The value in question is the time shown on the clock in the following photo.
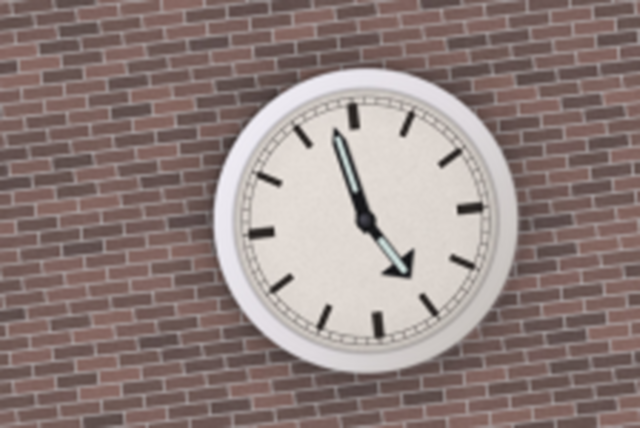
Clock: 4:58
